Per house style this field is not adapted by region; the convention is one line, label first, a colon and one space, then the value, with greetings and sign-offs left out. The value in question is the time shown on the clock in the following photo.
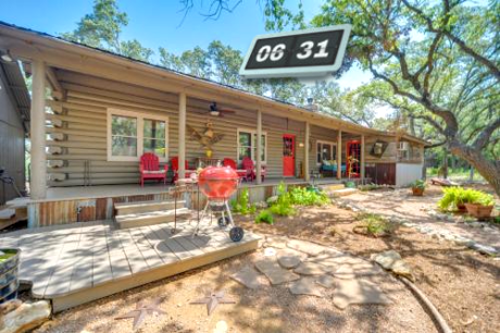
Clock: 6:31
